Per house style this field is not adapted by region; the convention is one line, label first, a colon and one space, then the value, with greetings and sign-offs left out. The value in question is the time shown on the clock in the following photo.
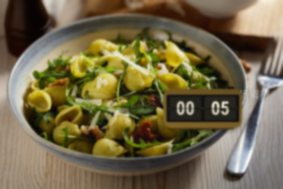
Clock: 0:05
